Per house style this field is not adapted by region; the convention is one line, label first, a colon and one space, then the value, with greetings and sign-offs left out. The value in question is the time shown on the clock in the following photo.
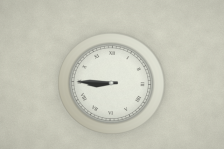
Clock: 8:45
